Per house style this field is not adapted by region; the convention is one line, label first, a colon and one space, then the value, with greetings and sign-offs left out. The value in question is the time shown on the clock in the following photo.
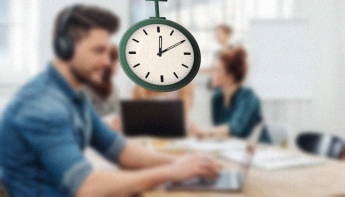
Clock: 12:10
